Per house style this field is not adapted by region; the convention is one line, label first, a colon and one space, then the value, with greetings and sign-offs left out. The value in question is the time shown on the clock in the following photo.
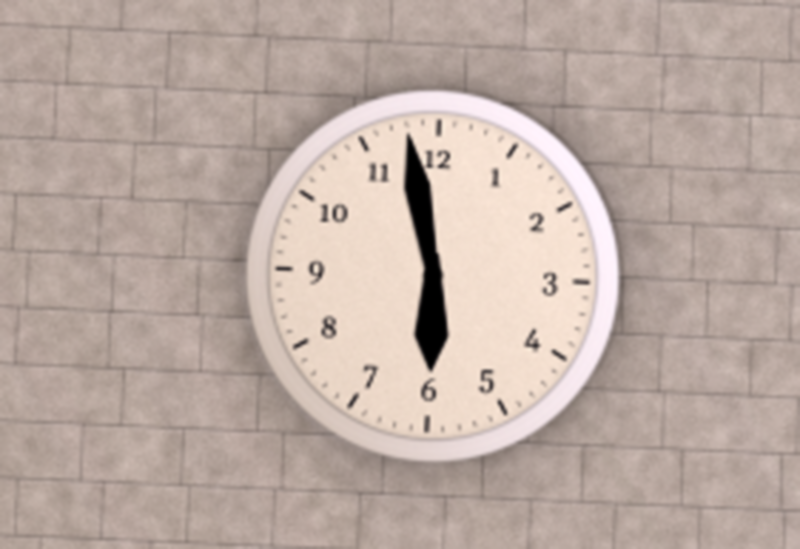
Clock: 5:58
